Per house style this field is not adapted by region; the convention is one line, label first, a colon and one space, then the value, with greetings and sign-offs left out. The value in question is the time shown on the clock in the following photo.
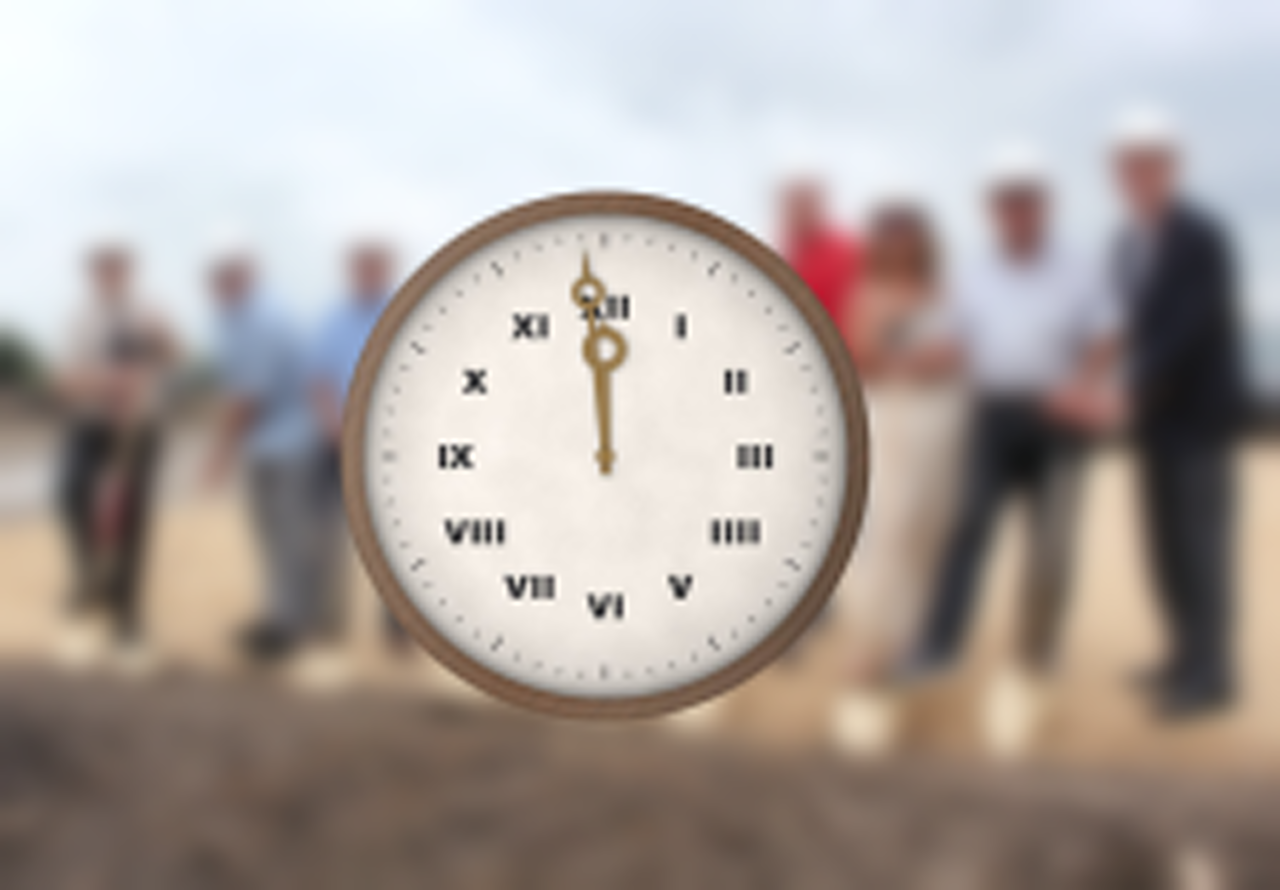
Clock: 11:59
